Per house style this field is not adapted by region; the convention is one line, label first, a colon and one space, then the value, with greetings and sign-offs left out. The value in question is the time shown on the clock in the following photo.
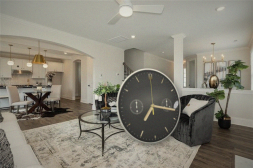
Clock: 7:17
